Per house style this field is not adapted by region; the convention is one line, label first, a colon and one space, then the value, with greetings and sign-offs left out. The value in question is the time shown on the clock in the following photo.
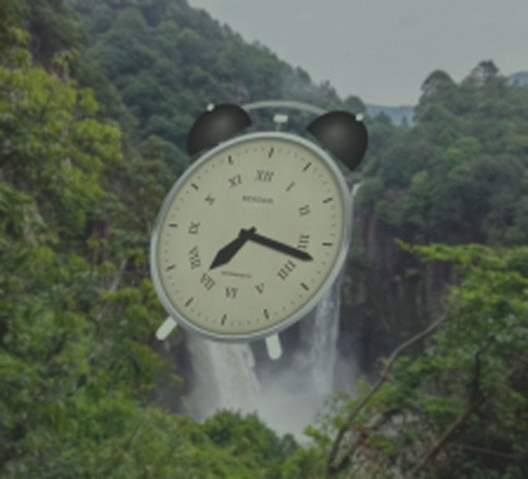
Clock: 7:17
